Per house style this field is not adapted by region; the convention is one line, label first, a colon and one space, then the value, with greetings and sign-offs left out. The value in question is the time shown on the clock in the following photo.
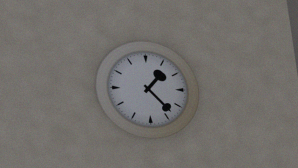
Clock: 1:23
